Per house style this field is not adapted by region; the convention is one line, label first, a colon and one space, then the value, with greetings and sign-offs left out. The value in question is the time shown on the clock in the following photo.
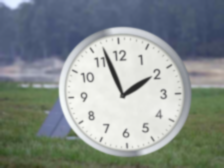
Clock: 1:57
